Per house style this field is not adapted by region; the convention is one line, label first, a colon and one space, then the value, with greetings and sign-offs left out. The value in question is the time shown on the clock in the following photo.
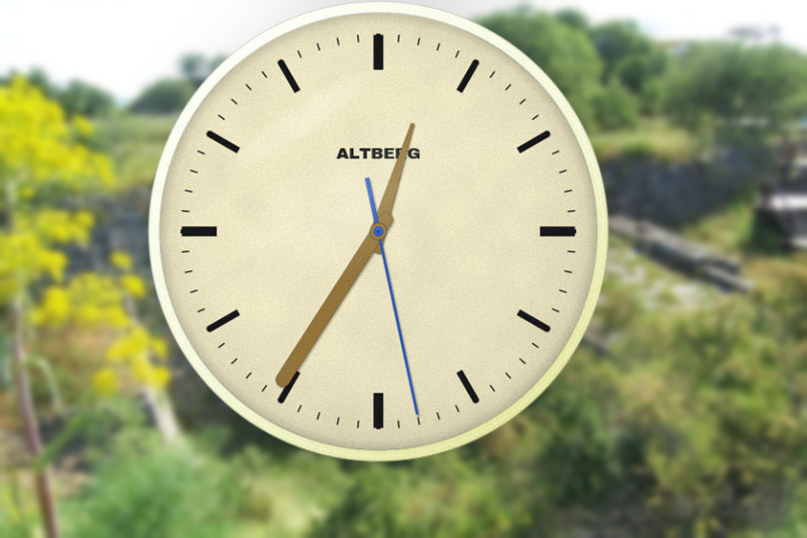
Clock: 12:35:28
